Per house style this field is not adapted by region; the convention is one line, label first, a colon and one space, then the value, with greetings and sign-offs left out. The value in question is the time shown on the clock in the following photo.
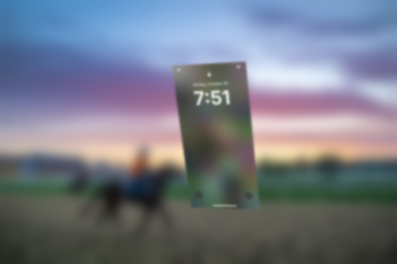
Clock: 7:51
